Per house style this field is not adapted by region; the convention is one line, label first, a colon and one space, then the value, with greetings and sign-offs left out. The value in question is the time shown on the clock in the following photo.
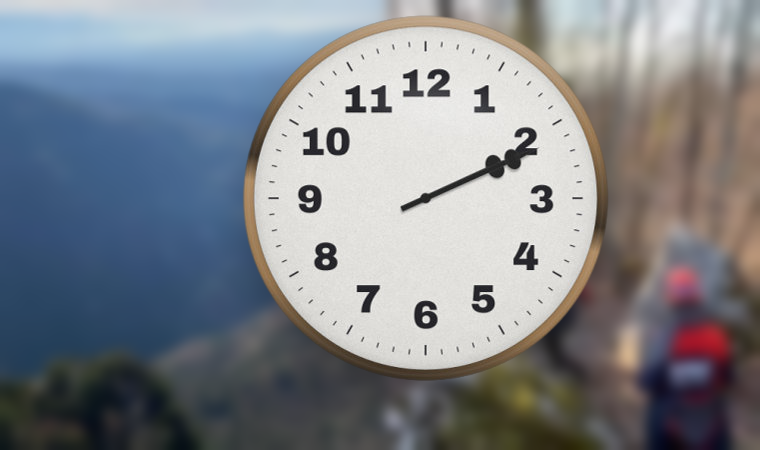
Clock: 2:11
